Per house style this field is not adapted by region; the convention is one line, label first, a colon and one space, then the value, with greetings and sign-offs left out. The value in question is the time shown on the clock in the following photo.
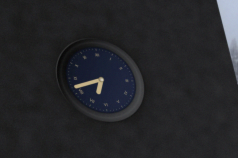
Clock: 6:42
